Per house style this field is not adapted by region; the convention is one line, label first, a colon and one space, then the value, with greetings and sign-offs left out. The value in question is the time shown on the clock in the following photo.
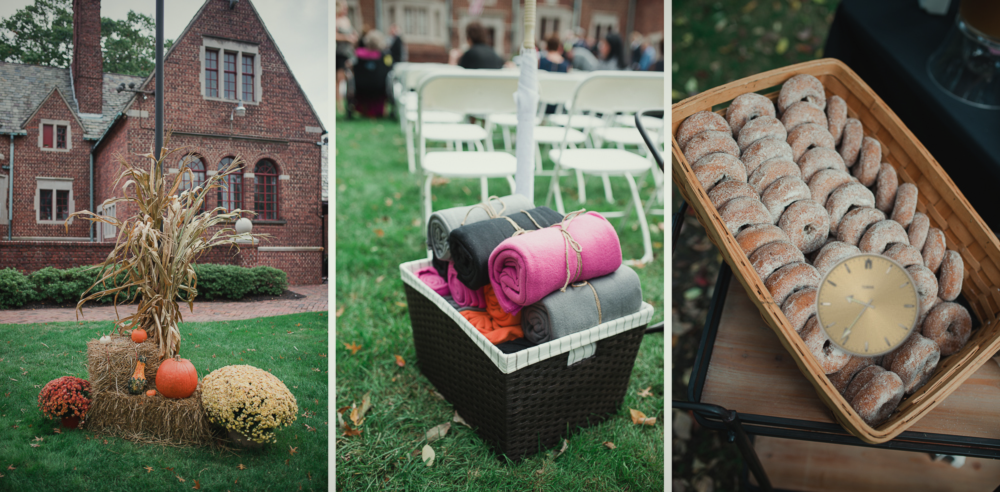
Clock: 9:36
